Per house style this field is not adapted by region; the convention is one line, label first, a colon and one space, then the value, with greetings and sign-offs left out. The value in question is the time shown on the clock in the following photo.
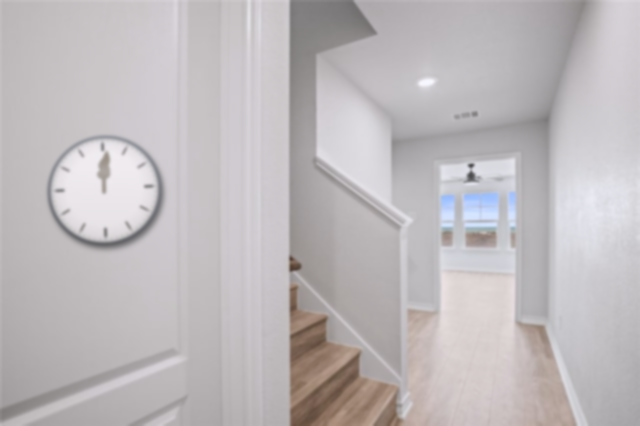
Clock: 12:01
